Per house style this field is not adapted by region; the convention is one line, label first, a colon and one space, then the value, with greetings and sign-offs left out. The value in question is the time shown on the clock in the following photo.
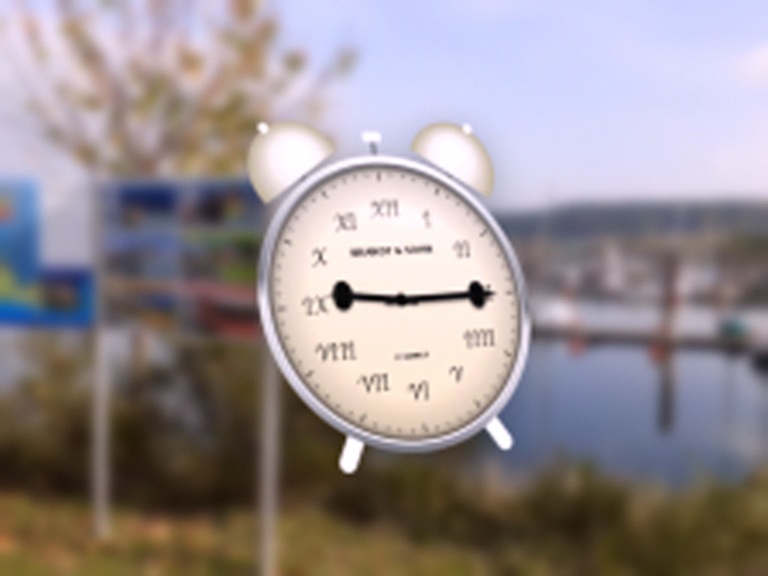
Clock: 9:15
